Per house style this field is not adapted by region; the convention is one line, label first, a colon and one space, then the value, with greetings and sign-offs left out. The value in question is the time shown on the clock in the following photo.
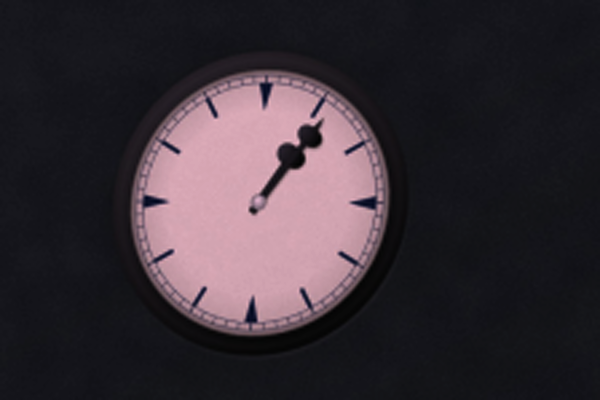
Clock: 1:06
